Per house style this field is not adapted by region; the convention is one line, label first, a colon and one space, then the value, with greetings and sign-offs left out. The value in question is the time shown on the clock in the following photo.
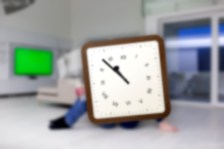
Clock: 10:53
